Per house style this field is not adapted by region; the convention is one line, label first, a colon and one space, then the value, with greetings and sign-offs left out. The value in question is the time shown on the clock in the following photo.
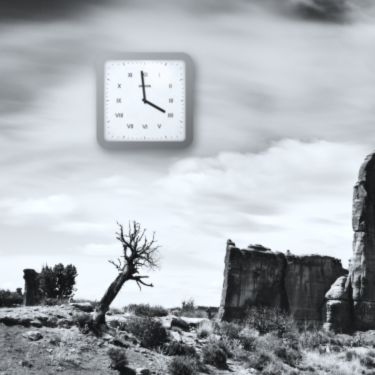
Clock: 3:59
